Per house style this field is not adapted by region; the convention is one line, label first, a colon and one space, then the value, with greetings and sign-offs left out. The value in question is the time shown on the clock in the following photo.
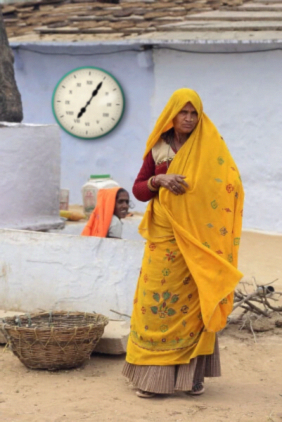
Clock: 7:05
